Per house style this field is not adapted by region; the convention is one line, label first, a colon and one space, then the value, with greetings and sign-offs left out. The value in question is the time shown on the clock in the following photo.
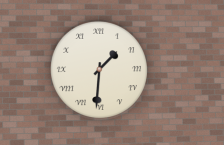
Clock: 1:31
